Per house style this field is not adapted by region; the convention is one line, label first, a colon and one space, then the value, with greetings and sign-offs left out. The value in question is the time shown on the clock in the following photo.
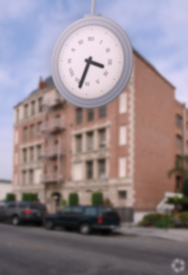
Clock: 3:33
